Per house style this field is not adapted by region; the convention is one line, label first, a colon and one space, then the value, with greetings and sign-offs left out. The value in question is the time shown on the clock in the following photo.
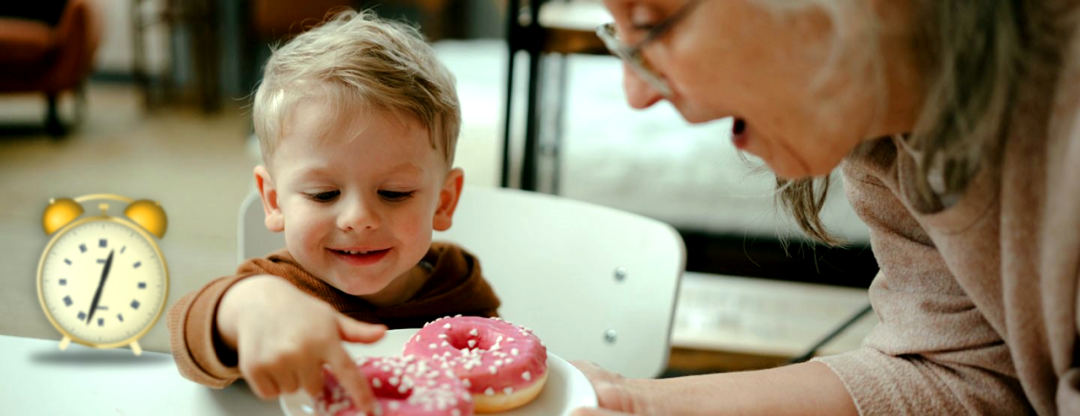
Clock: 12:33
